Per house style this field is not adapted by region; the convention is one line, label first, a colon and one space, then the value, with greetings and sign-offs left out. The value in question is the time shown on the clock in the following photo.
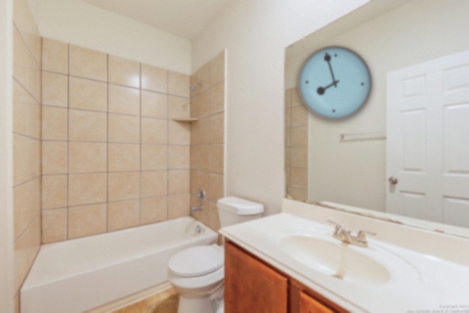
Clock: 7:57
